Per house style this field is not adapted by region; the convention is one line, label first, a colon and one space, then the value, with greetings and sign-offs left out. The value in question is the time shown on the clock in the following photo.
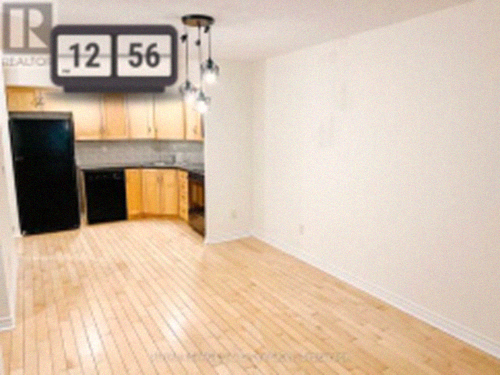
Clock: 12:56
